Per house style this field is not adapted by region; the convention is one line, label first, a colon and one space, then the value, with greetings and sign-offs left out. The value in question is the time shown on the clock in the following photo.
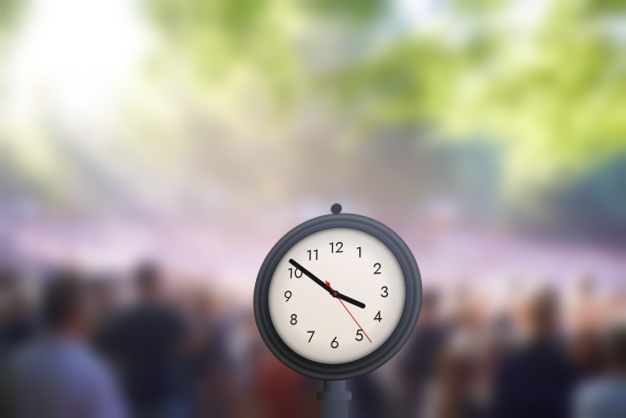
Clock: 3:51:24
